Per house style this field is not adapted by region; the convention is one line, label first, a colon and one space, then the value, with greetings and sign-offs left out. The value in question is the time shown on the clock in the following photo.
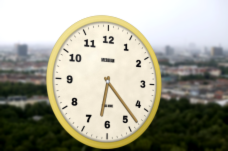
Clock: 6:23
